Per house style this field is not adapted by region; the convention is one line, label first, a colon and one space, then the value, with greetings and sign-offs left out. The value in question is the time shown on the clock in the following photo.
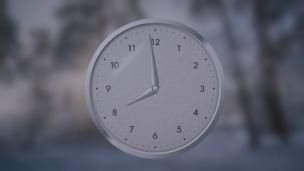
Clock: 7:59
